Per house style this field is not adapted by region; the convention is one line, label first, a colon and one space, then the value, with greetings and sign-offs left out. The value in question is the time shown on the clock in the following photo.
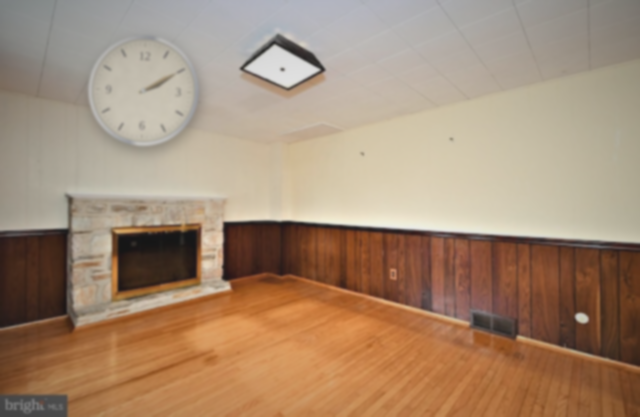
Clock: 2:10
